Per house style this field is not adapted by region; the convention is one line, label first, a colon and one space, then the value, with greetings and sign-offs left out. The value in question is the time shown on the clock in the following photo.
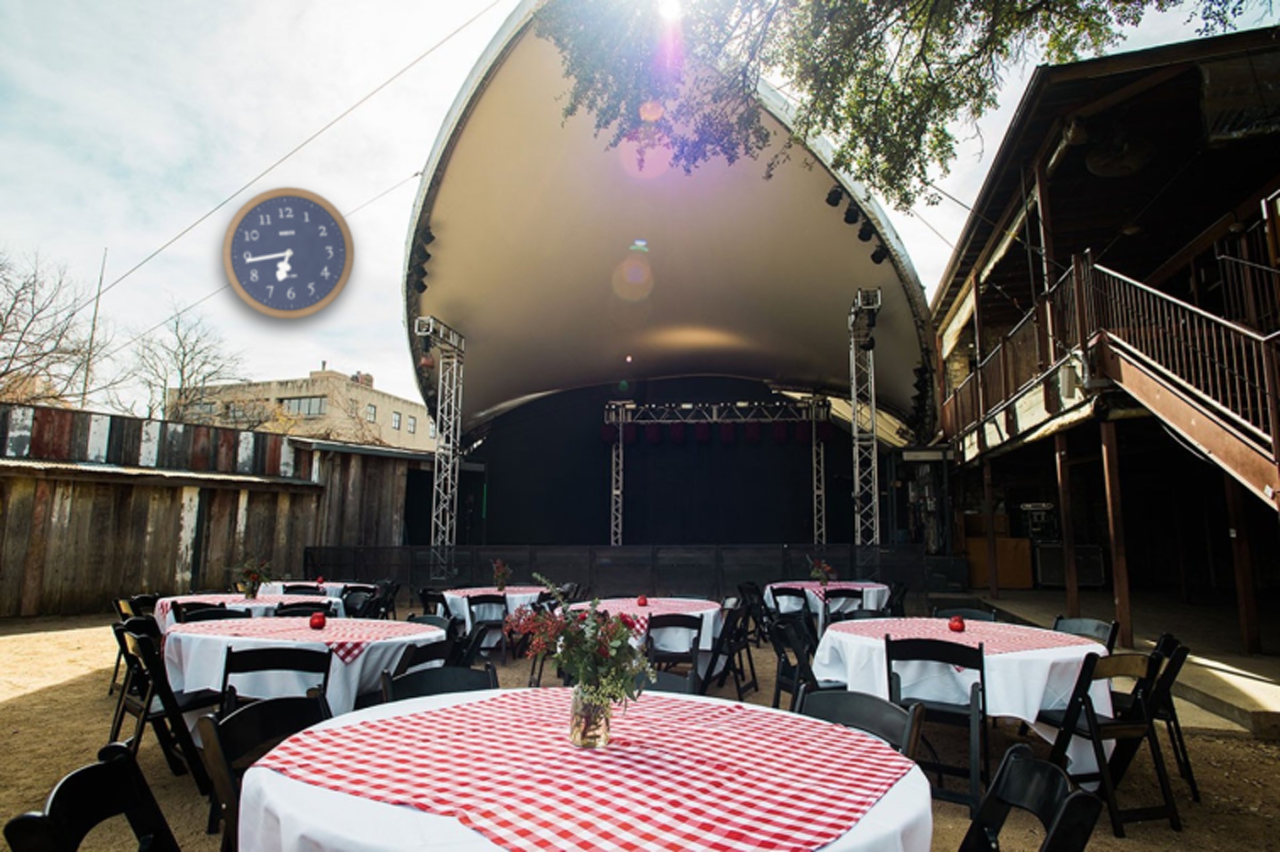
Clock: 6:44
